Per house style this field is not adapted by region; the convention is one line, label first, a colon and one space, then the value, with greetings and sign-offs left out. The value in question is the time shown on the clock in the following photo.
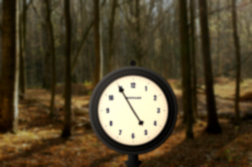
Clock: 4:55
